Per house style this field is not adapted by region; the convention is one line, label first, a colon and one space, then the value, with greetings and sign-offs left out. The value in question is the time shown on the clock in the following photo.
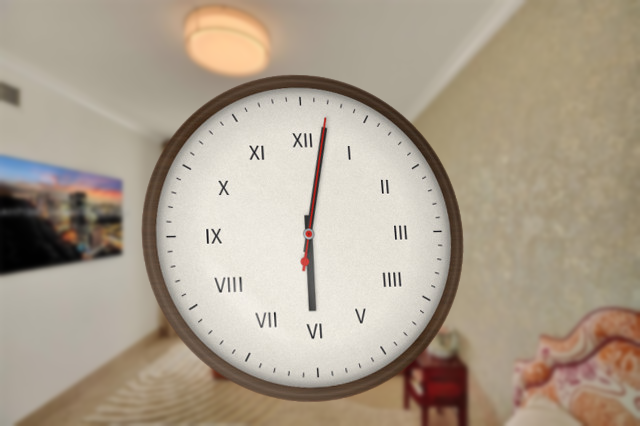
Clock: 6:02:02
